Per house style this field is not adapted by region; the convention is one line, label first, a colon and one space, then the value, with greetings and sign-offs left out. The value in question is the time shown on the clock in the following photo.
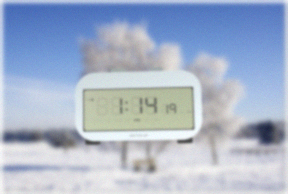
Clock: 1:14
